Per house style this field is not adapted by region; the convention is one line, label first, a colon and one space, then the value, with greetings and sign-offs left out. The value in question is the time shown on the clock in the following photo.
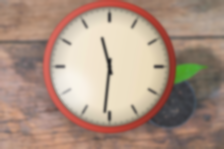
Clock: 11:31
